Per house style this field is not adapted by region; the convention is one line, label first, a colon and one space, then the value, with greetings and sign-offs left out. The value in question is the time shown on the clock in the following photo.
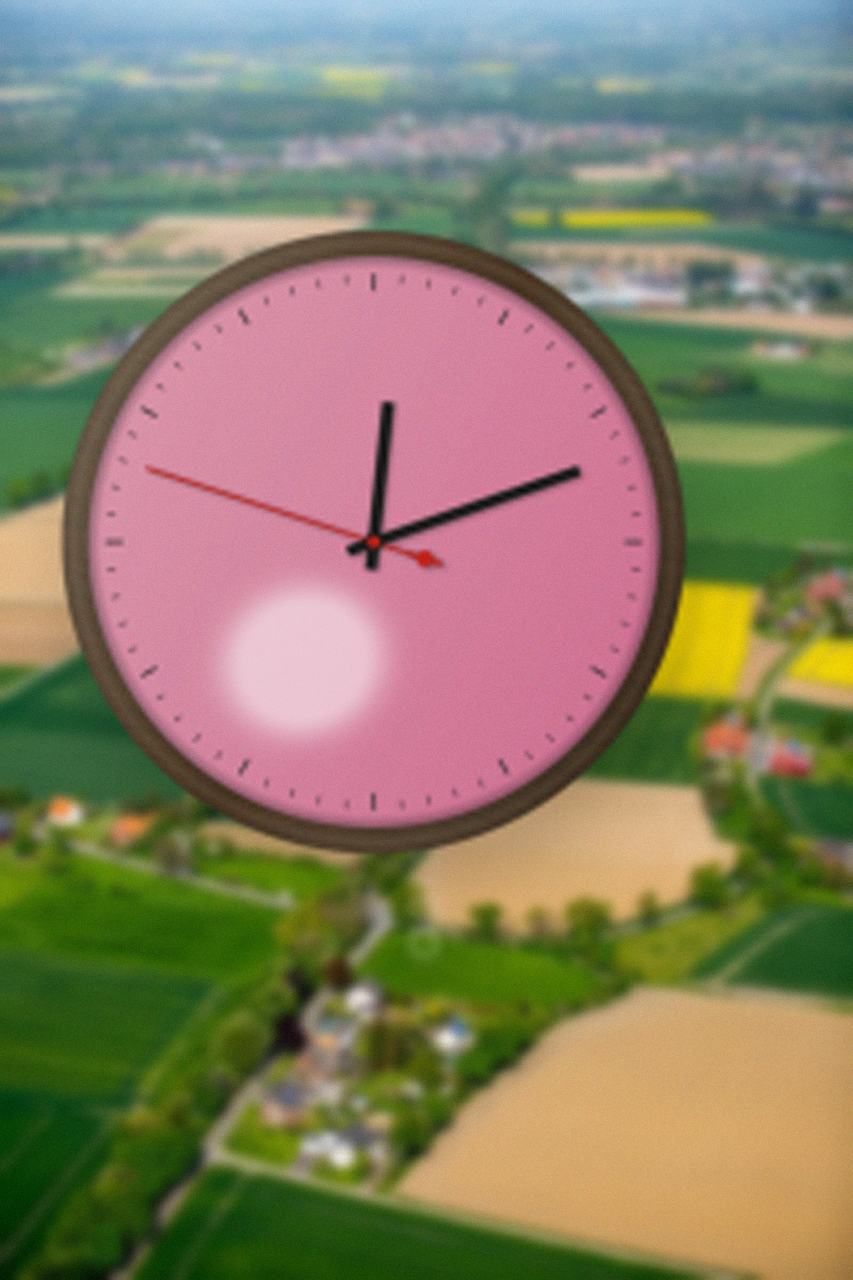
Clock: 12:11:48
